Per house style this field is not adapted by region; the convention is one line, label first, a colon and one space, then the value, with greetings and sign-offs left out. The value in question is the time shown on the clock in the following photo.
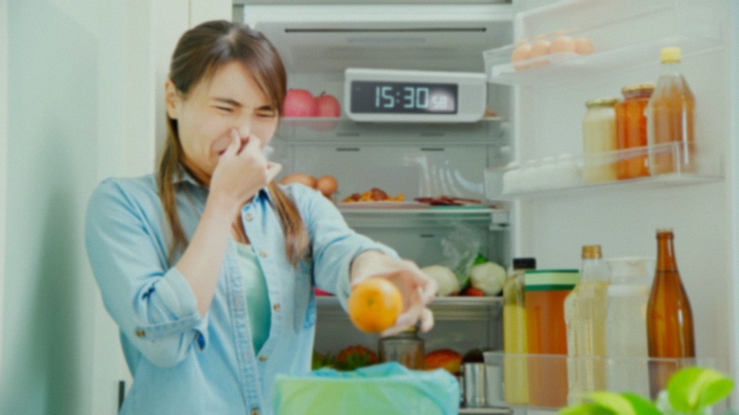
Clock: 15:30
